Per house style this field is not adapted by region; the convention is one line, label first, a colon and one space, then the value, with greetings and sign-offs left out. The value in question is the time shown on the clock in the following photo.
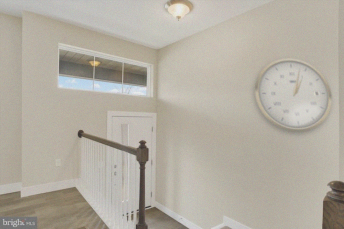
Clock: 1:03
